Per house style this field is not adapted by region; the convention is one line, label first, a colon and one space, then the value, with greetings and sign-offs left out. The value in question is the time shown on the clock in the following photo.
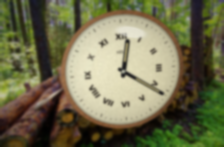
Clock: 12:21
